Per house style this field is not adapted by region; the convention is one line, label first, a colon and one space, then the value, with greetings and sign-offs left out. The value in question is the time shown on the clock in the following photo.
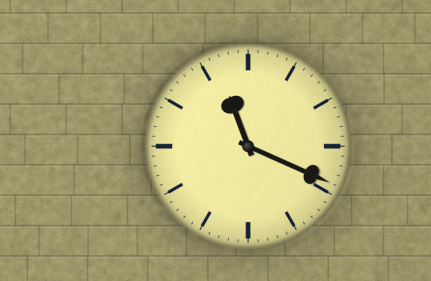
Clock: 11:19
